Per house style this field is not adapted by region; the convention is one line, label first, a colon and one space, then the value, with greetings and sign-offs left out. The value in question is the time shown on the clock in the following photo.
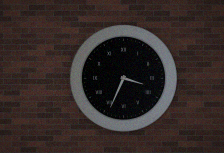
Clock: 3:34
